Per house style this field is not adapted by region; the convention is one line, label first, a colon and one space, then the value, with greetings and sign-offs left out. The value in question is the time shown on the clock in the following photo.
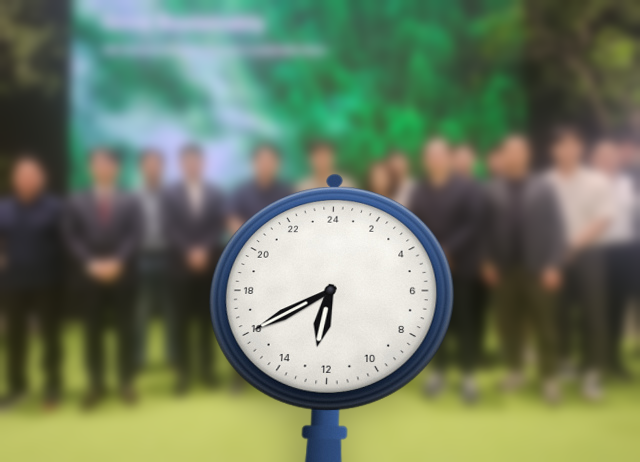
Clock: 12:40
